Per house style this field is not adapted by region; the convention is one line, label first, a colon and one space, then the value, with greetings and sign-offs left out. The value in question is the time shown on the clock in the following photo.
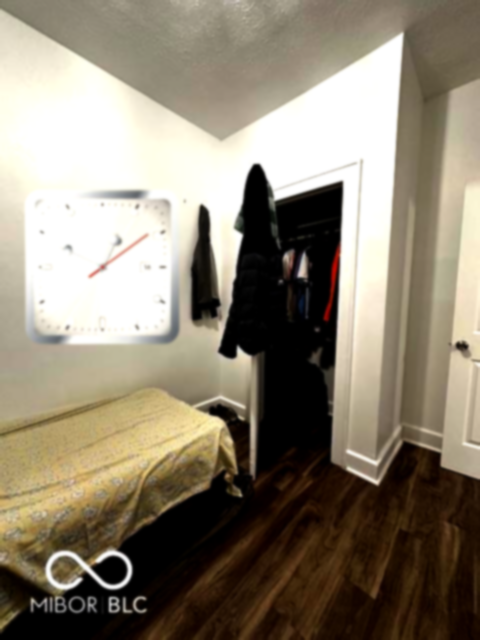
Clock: 12:49:09
